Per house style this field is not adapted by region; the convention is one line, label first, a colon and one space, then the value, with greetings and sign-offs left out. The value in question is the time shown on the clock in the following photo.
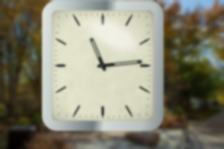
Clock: 11:14
